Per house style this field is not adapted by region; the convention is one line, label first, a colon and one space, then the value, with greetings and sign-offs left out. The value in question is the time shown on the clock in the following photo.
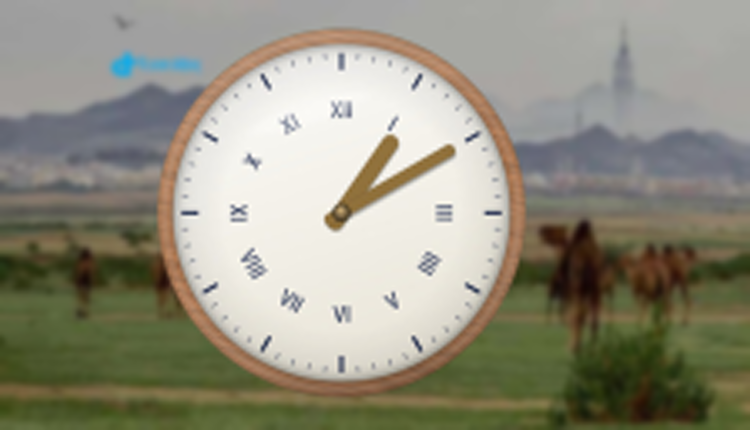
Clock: 1:10
